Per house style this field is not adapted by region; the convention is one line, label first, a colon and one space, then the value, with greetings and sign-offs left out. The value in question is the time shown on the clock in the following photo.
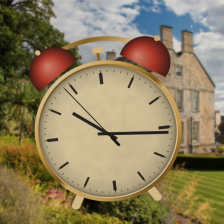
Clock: 10:15:54
